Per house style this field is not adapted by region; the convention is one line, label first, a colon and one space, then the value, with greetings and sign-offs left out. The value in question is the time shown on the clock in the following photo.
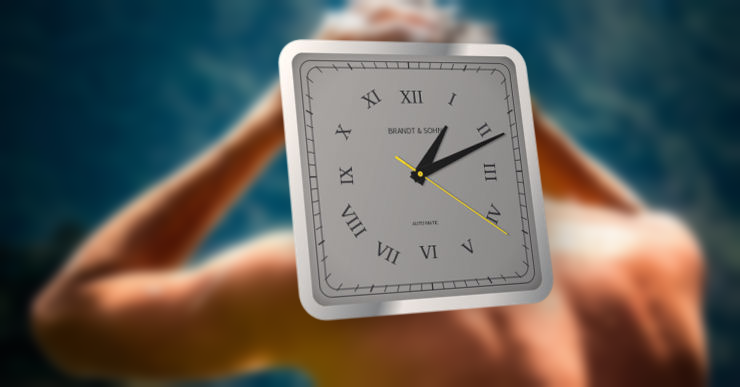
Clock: 1:11:21
